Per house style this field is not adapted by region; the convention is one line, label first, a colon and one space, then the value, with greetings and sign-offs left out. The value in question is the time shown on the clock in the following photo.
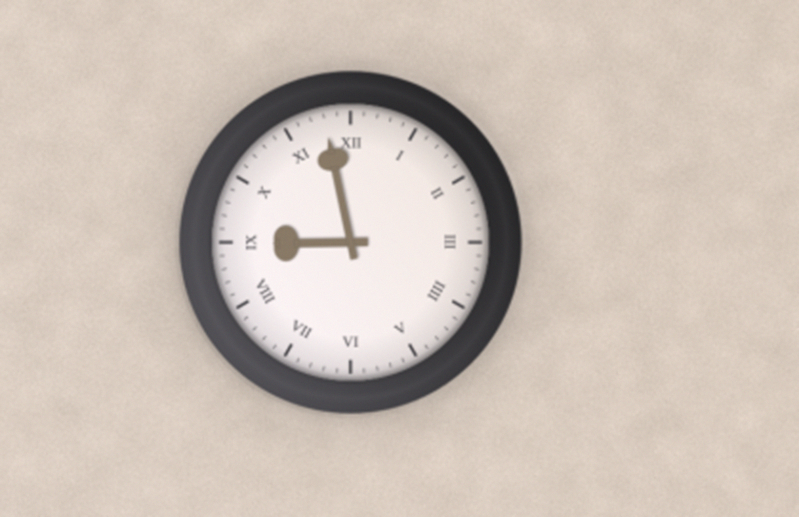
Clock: 8:58
